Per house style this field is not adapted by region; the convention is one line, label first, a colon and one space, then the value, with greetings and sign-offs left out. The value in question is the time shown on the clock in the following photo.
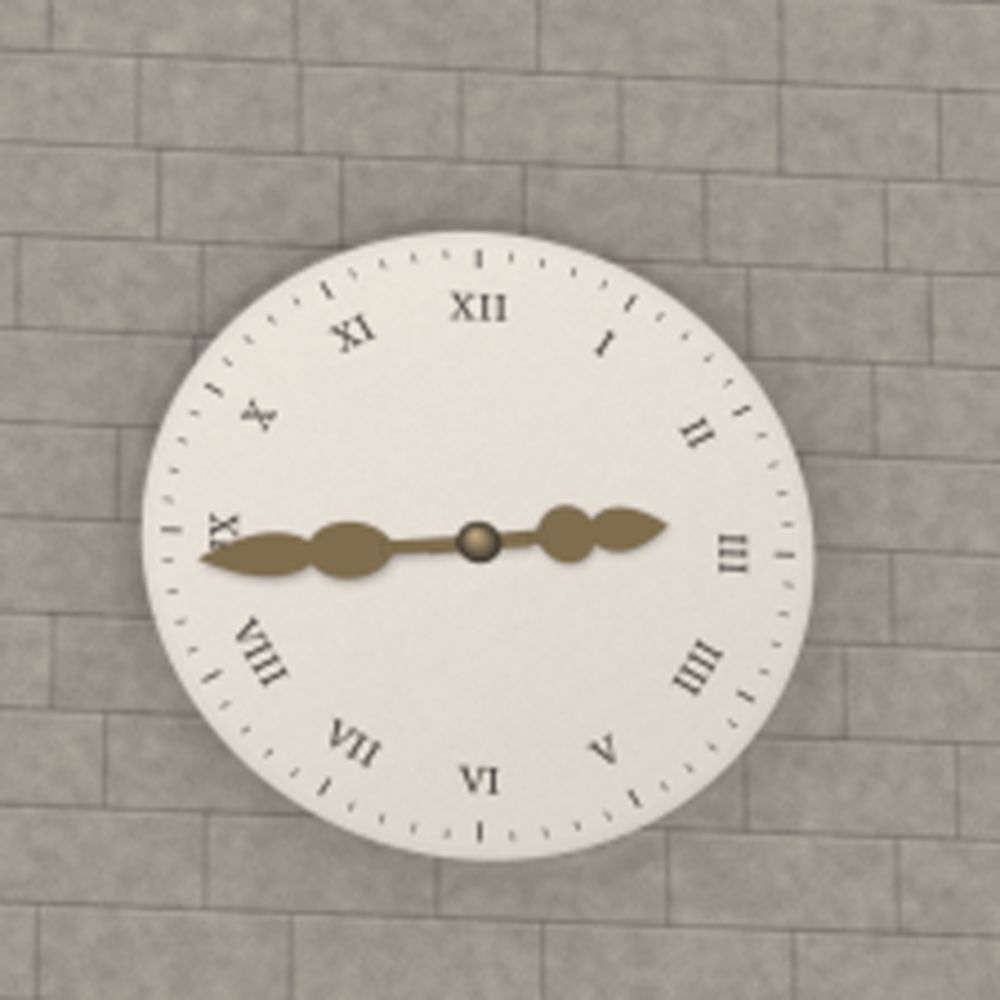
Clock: 2:44
